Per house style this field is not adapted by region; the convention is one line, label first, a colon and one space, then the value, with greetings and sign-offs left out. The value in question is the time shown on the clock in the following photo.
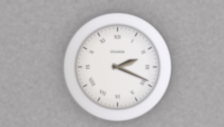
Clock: 2:19
